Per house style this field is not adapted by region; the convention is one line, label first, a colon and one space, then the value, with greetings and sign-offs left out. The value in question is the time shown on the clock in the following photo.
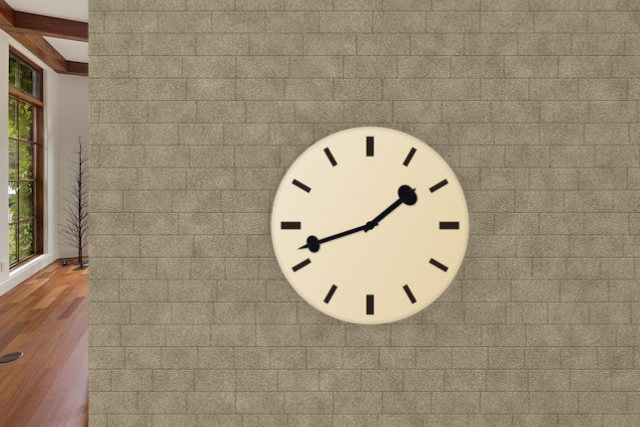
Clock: 1:42
